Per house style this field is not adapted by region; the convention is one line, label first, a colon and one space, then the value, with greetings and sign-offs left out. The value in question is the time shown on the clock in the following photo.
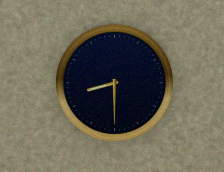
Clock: 8:30
